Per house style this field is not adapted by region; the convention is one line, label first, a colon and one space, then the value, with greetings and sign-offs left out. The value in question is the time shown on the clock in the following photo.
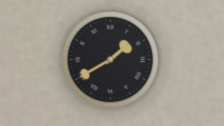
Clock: 1:40
